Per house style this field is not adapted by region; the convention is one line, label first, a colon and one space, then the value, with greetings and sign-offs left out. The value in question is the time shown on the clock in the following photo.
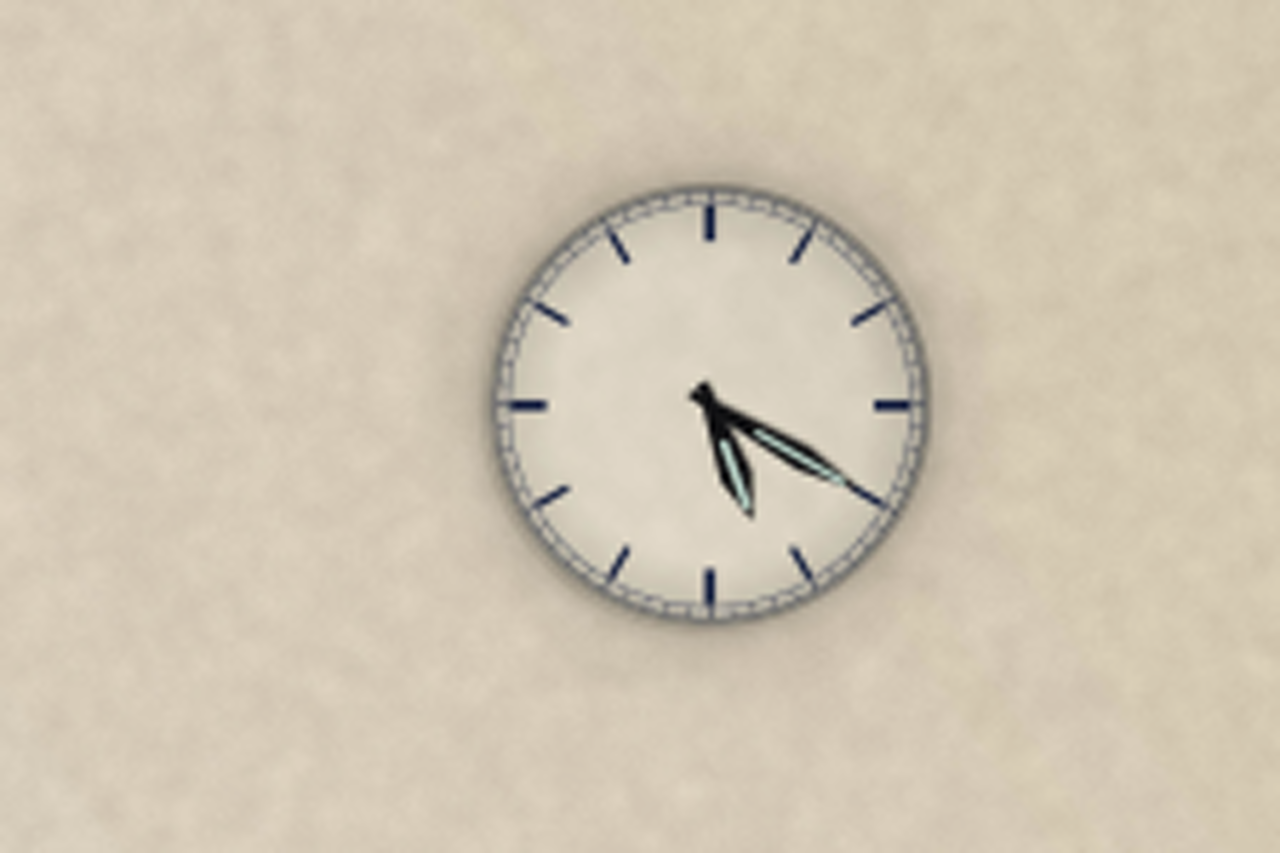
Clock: 5:20
